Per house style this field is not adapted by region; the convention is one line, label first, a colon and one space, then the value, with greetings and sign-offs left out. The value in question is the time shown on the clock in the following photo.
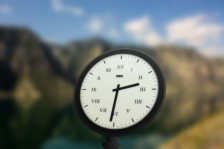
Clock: 2:31
